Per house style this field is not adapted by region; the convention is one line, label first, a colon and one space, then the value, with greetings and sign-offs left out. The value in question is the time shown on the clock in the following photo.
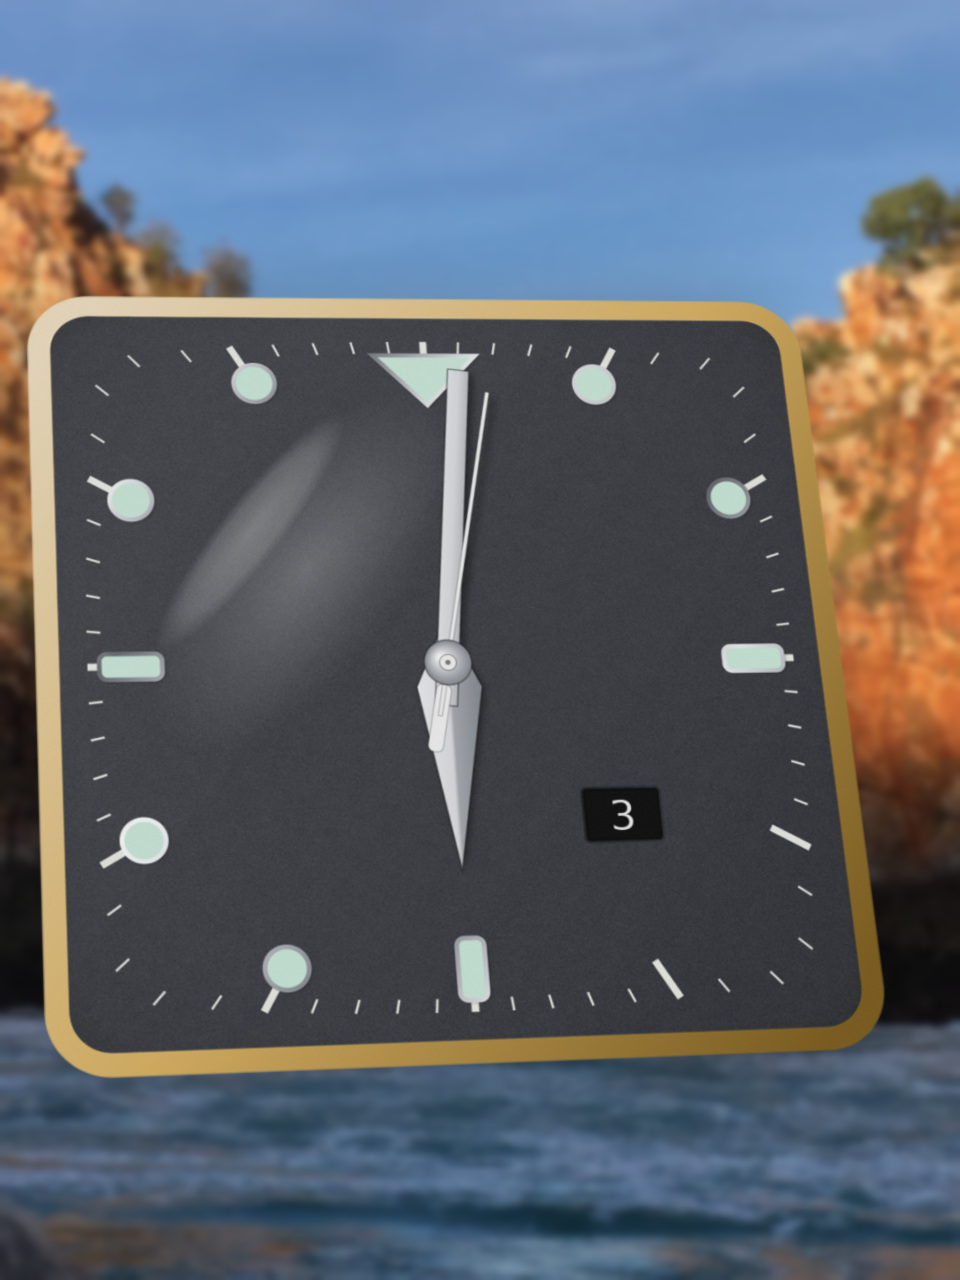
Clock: 6:01:02
